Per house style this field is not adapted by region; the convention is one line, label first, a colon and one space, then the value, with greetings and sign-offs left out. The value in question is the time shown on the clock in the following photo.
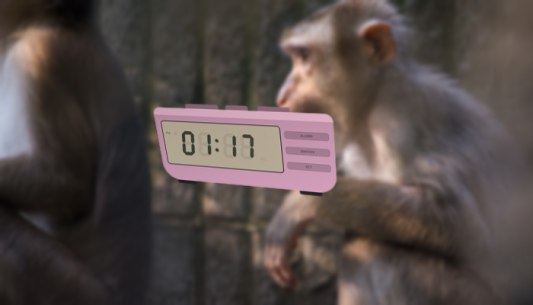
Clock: 1:17
